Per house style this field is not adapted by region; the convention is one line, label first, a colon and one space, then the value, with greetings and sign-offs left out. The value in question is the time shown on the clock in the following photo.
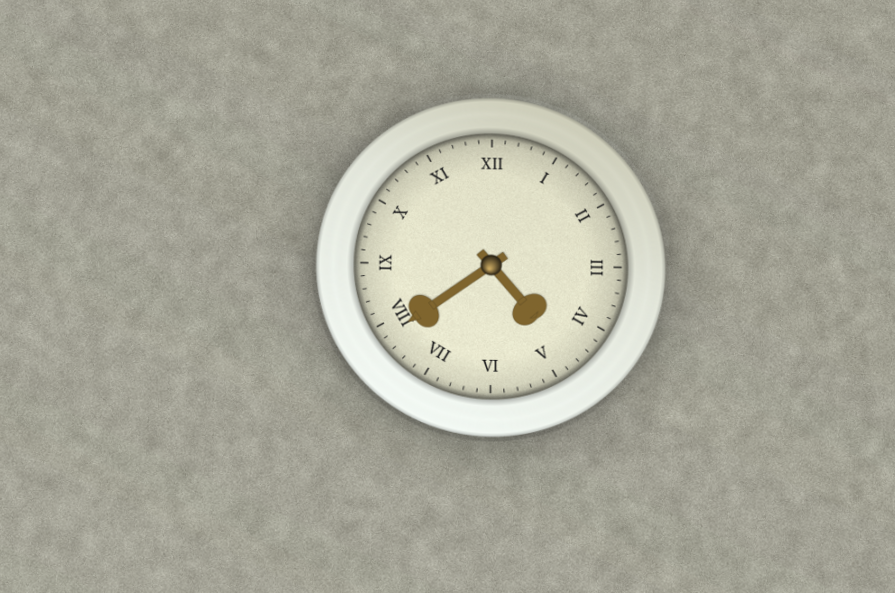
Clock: 4:39
